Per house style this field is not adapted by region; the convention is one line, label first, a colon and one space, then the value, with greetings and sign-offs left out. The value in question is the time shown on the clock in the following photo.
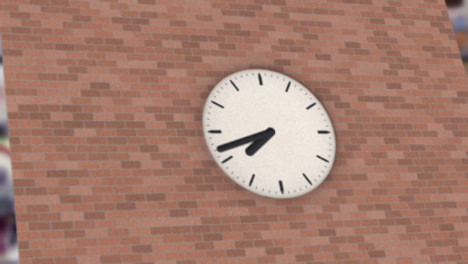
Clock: 7:42
